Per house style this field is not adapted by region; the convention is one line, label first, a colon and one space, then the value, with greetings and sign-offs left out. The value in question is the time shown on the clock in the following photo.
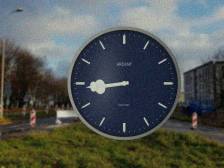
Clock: 8:44
